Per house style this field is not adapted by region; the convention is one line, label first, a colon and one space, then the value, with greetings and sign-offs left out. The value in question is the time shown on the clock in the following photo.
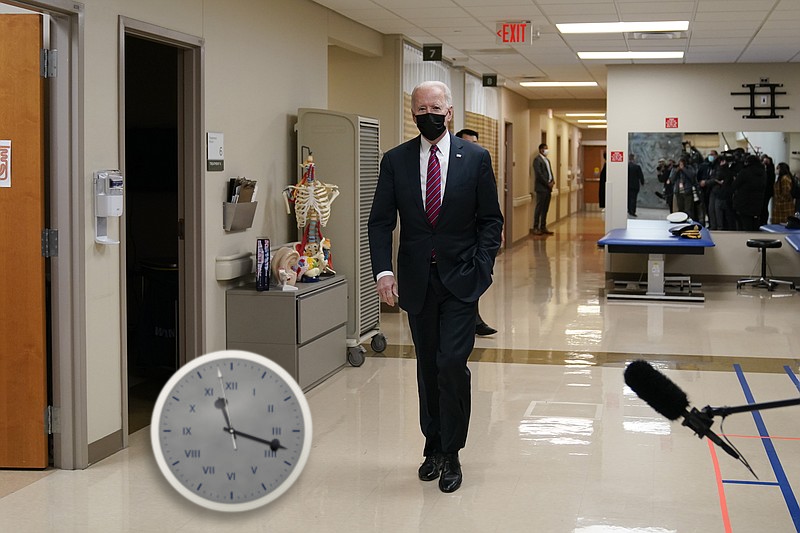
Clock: 11:17:58
